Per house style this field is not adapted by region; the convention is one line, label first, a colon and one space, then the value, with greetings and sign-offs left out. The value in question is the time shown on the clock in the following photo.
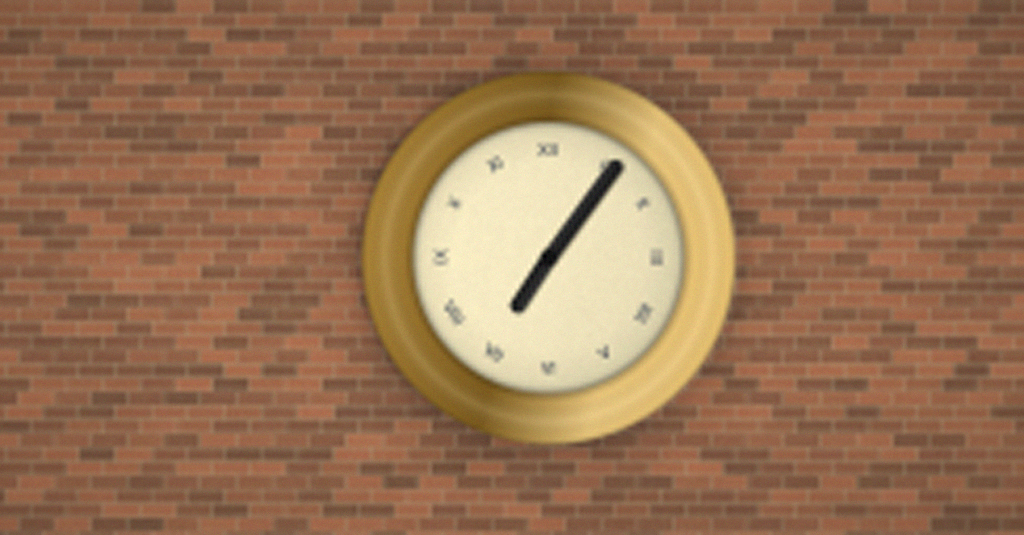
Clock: 7:06
